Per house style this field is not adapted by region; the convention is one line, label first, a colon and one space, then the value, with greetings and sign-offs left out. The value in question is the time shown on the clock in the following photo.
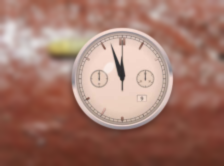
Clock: 11:57
